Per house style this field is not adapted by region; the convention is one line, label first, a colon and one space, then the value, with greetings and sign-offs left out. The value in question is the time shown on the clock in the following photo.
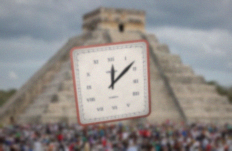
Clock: 12:08
